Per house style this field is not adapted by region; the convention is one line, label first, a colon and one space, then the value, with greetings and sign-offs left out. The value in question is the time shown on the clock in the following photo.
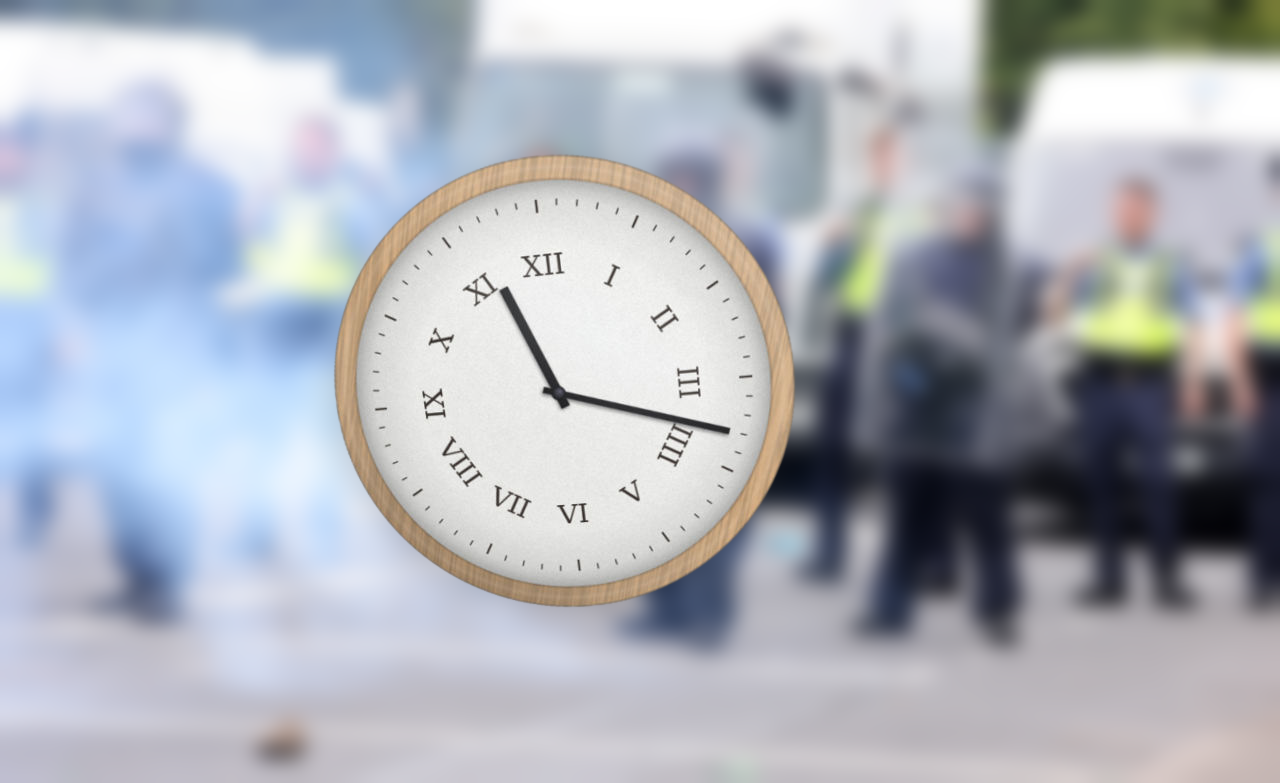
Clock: 11:18
